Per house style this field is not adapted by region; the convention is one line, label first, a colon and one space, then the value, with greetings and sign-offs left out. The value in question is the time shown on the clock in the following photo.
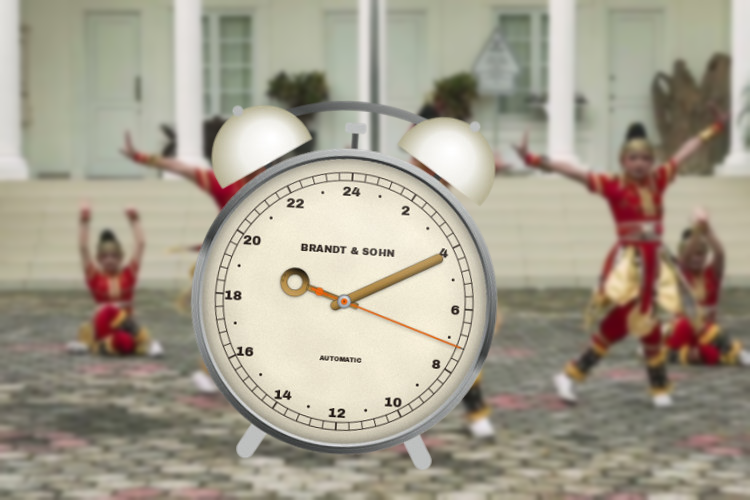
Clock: 19:10:18
